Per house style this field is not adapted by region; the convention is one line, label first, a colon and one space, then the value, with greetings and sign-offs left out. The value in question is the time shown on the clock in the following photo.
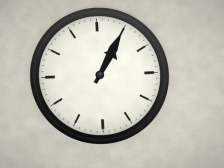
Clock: 1:05
